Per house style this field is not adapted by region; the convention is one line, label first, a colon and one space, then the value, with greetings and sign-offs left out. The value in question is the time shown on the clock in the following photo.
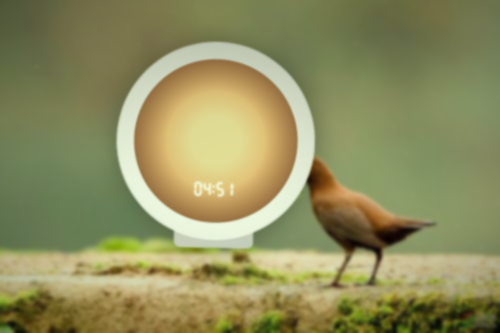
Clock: 4:51
